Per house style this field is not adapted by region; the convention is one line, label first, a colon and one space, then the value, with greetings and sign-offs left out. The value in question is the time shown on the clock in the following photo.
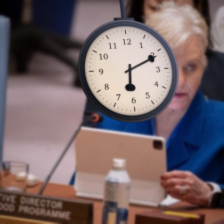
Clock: 6:11
